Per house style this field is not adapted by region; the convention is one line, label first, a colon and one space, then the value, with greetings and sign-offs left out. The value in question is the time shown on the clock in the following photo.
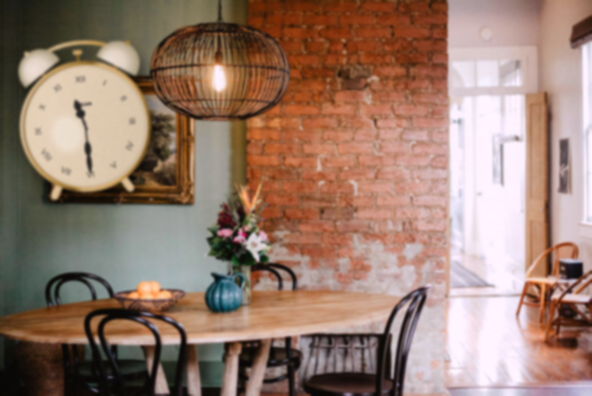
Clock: 11:30
